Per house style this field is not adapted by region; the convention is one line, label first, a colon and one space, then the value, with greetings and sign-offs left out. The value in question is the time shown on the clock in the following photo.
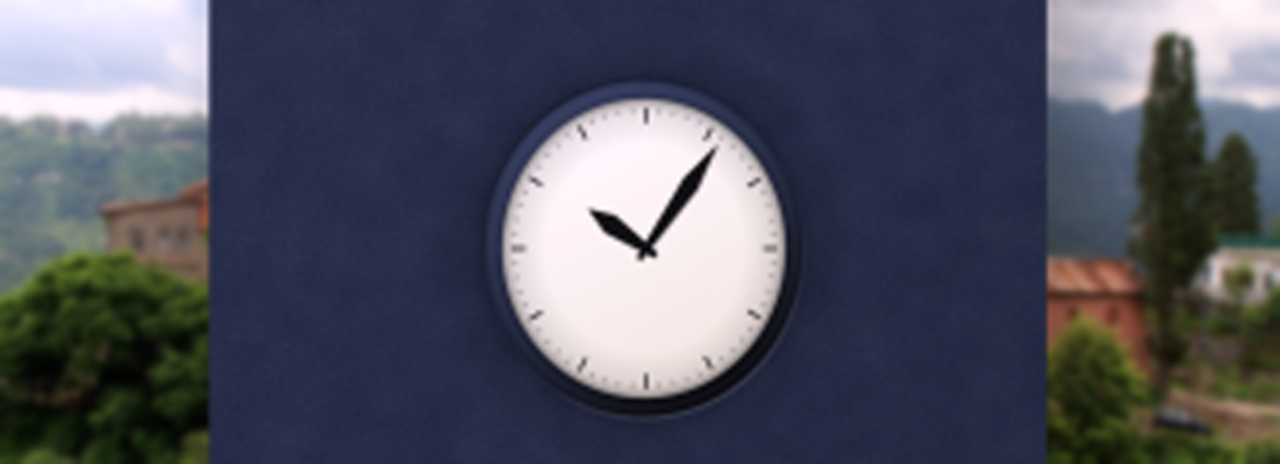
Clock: 10:06
